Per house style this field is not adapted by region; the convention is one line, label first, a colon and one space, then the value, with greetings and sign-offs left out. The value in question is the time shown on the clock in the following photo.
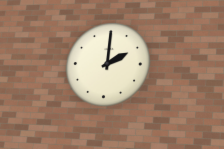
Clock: 2:00
